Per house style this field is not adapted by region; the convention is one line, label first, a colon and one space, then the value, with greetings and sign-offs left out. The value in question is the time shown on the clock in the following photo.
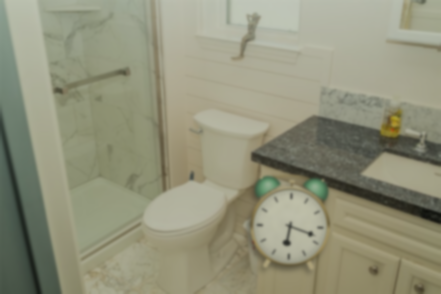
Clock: 6:18
